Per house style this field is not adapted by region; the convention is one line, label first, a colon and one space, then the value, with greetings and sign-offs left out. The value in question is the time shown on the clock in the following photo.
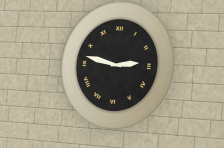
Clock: 2:47
